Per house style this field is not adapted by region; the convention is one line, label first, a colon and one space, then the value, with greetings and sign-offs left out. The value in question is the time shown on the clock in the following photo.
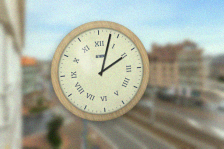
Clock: 2:03
